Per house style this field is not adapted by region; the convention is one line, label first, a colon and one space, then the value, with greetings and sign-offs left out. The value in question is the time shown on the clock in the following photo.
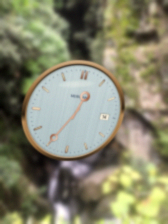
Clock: 12:35
